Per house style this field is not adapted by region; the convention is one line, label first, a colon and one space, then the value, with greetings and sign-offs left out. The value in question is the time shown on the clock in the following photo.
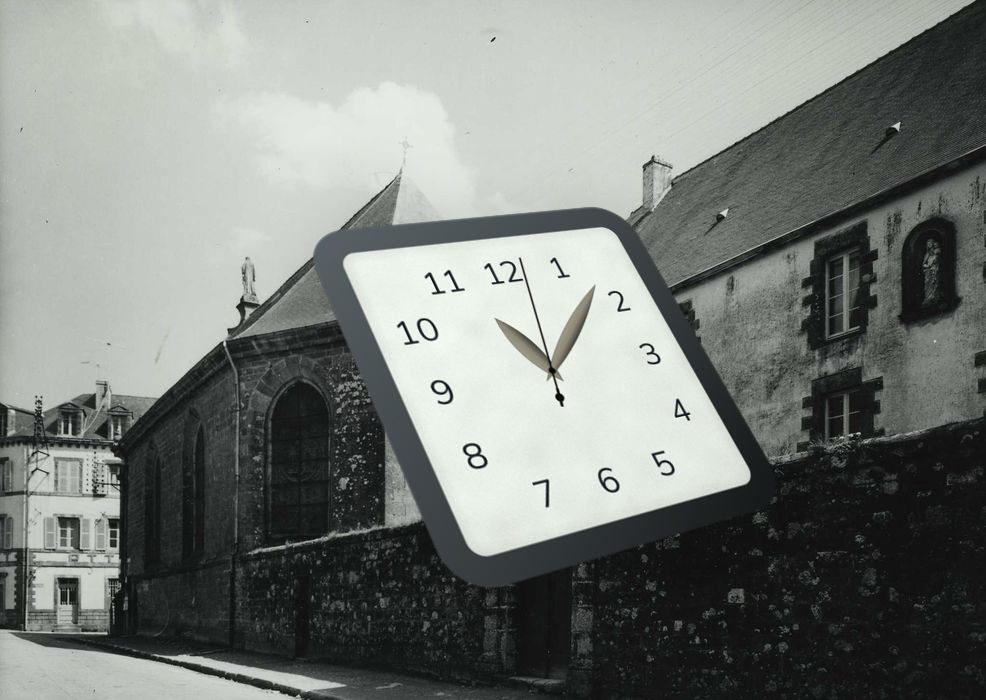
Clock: 11:08:02
